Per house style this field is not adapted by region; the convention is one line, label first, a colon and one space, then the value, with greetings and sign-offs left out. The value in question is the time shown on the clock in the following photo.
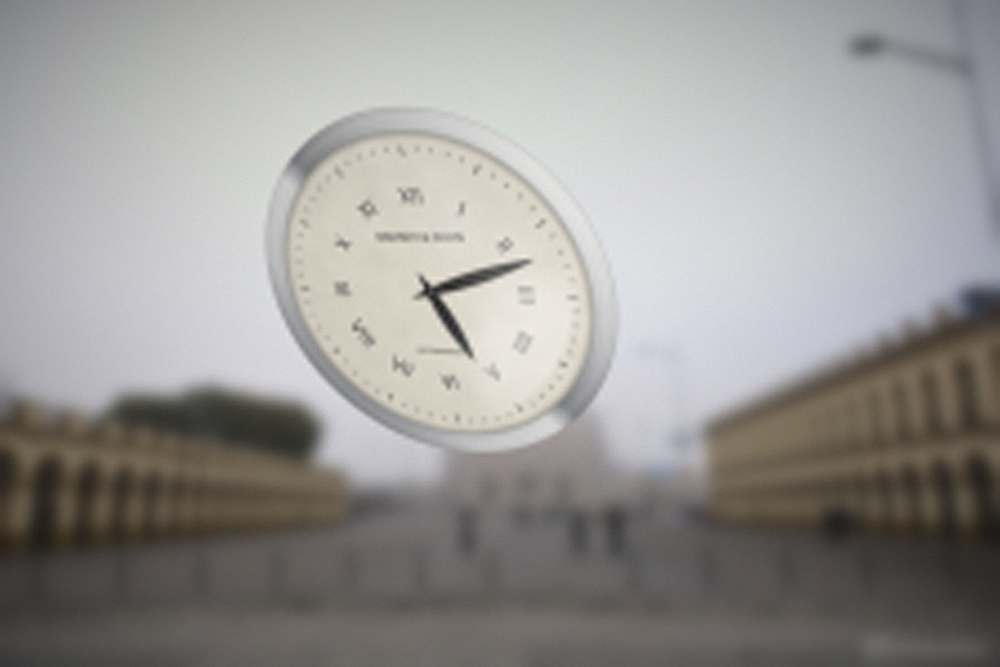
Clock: 5:12
